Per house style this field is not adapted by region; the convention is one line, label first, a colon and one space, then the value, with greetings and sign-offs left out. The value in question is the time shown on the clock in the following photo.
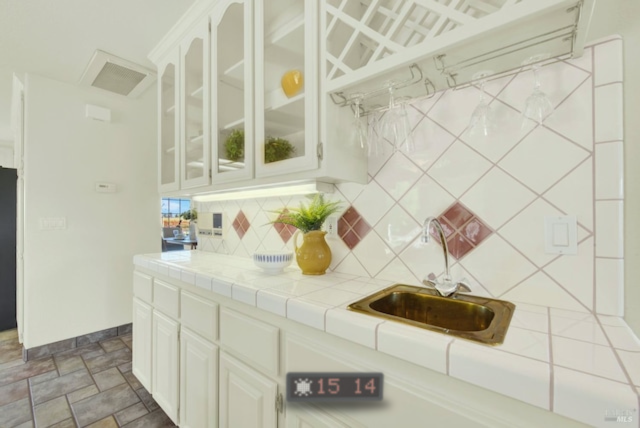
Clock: 15:14
